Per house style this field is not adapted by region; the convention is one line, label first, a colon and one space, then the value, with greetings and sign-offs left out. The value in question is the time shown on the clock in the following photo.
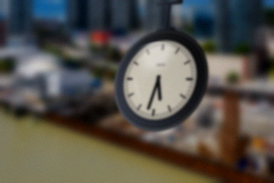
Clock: 5:32
